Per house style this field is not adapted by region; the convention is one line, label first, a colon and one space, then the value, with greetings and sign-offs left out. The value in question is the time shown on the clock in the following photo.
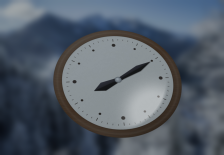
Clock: 8:10
